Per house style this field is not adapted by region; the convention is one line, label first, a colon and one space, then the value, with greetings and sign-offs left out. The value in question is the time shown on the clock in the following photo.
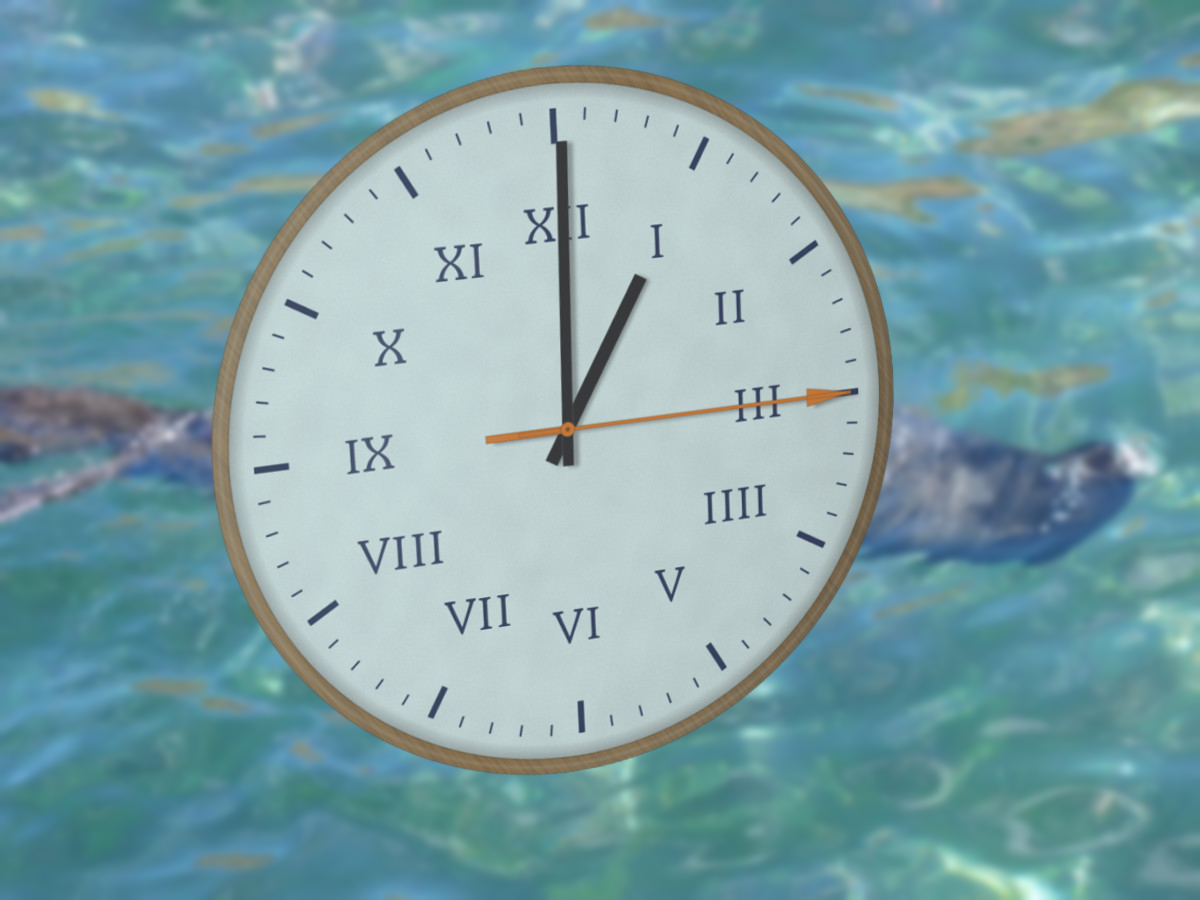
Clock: 1:00:15
